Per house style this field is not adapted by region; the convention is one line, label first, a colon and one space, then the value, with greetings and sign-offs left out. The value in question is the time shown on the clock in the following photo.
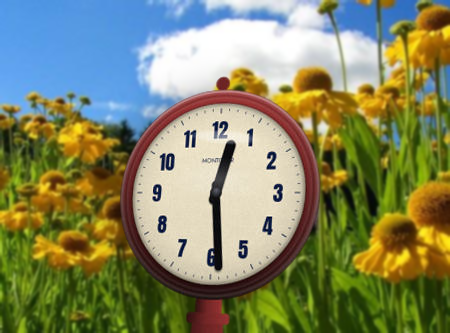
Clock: 12:29
